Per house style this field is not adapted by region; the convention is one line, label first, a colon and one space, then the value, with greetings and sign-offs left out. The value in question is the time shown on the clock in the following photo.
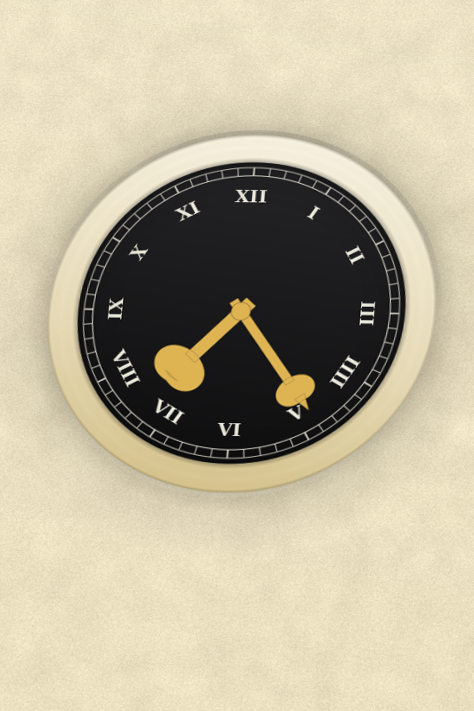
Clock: 7:24
